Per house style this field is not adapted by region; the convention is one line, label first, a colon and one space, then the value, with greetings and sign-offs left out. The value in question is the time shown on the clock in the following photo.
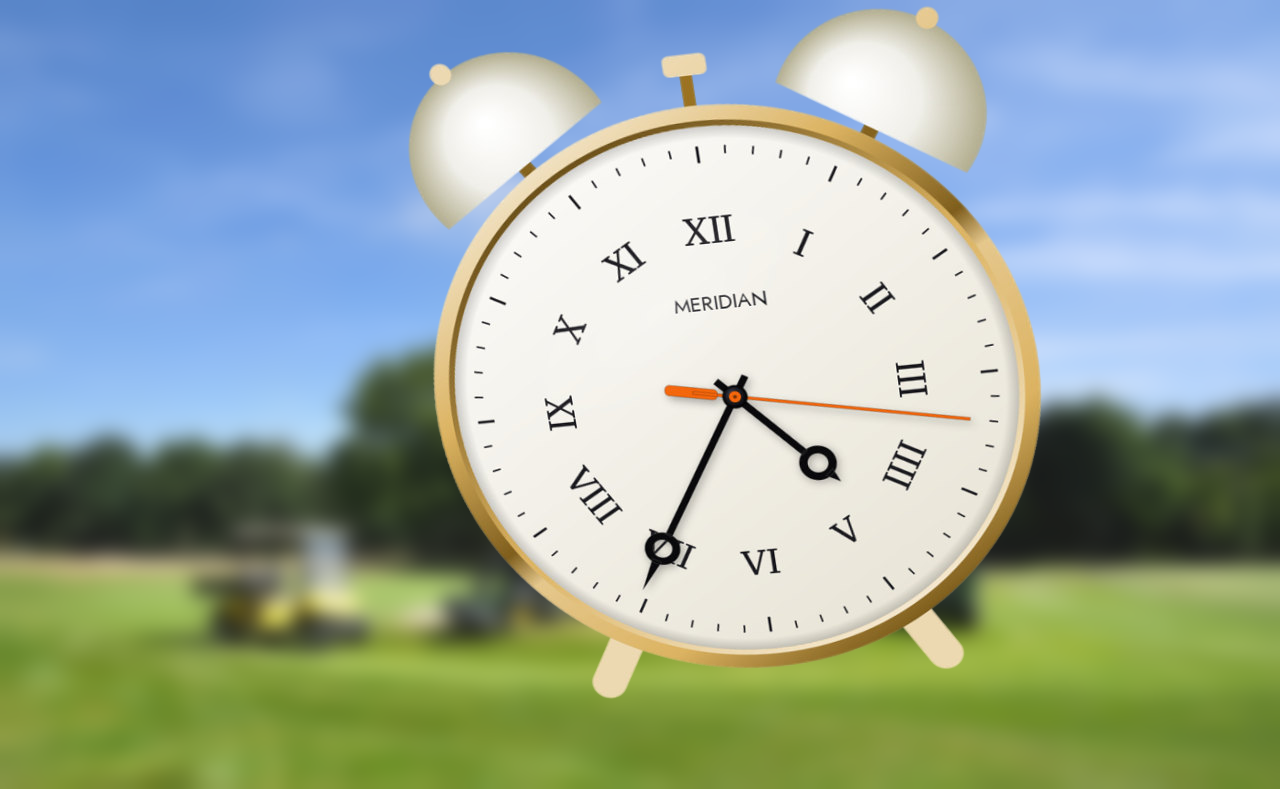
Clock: 4:35:17
